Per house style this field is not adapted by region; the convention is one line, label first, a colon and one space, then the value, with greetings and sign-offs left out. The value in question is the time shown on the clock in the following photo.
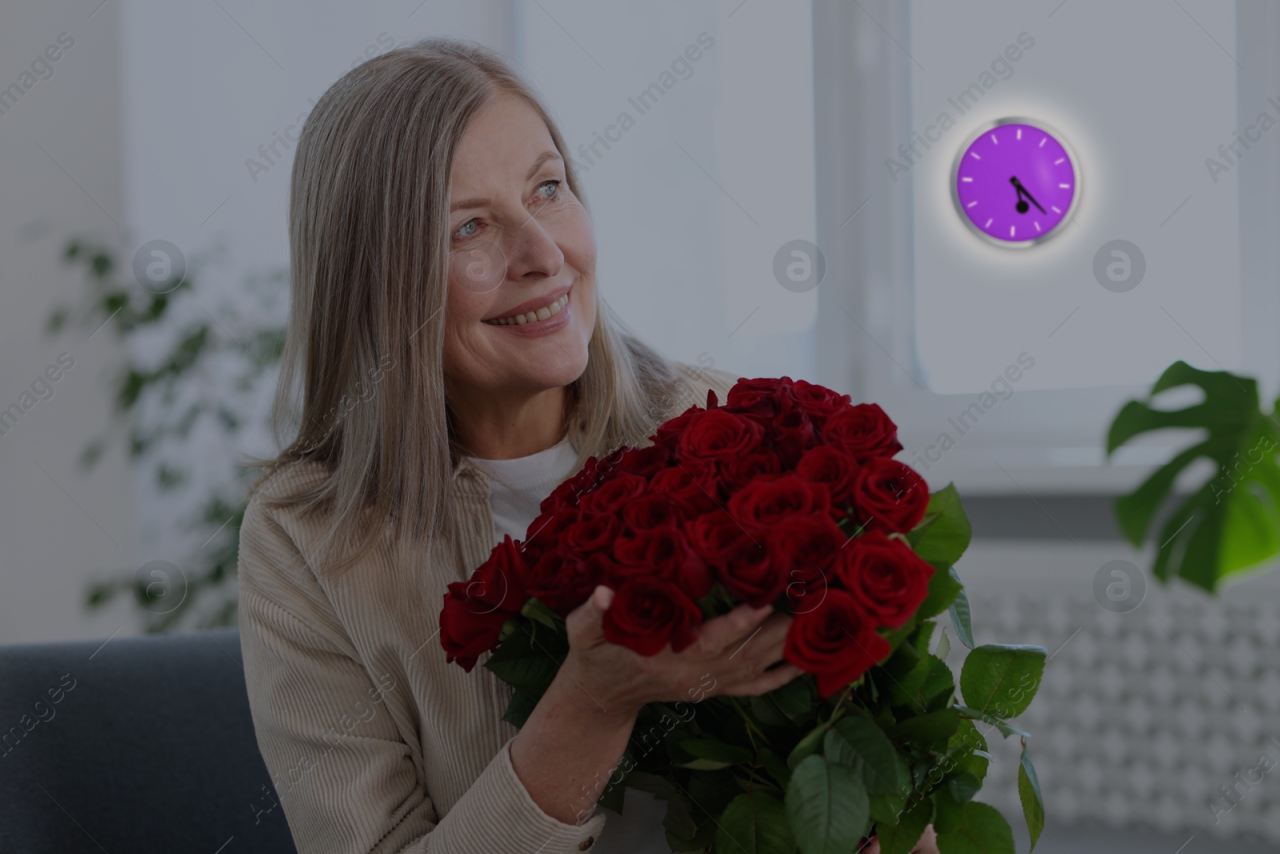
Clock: 5:22
